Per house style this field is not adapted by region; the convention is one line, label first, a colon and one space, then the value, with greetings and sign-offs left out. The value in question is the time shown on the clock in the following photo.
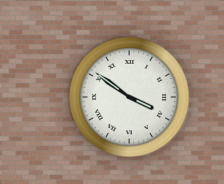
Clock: 3:51
